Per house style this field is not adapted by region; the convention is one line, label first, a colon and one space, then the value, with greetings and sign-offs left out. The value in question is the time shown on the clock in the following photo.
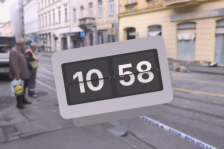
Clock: 10:58
